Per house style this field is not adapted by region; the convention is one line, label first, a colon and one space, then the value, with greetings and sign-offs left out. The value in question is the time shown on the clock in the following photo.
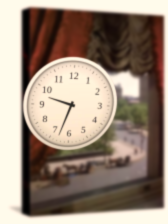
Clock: 9:33
